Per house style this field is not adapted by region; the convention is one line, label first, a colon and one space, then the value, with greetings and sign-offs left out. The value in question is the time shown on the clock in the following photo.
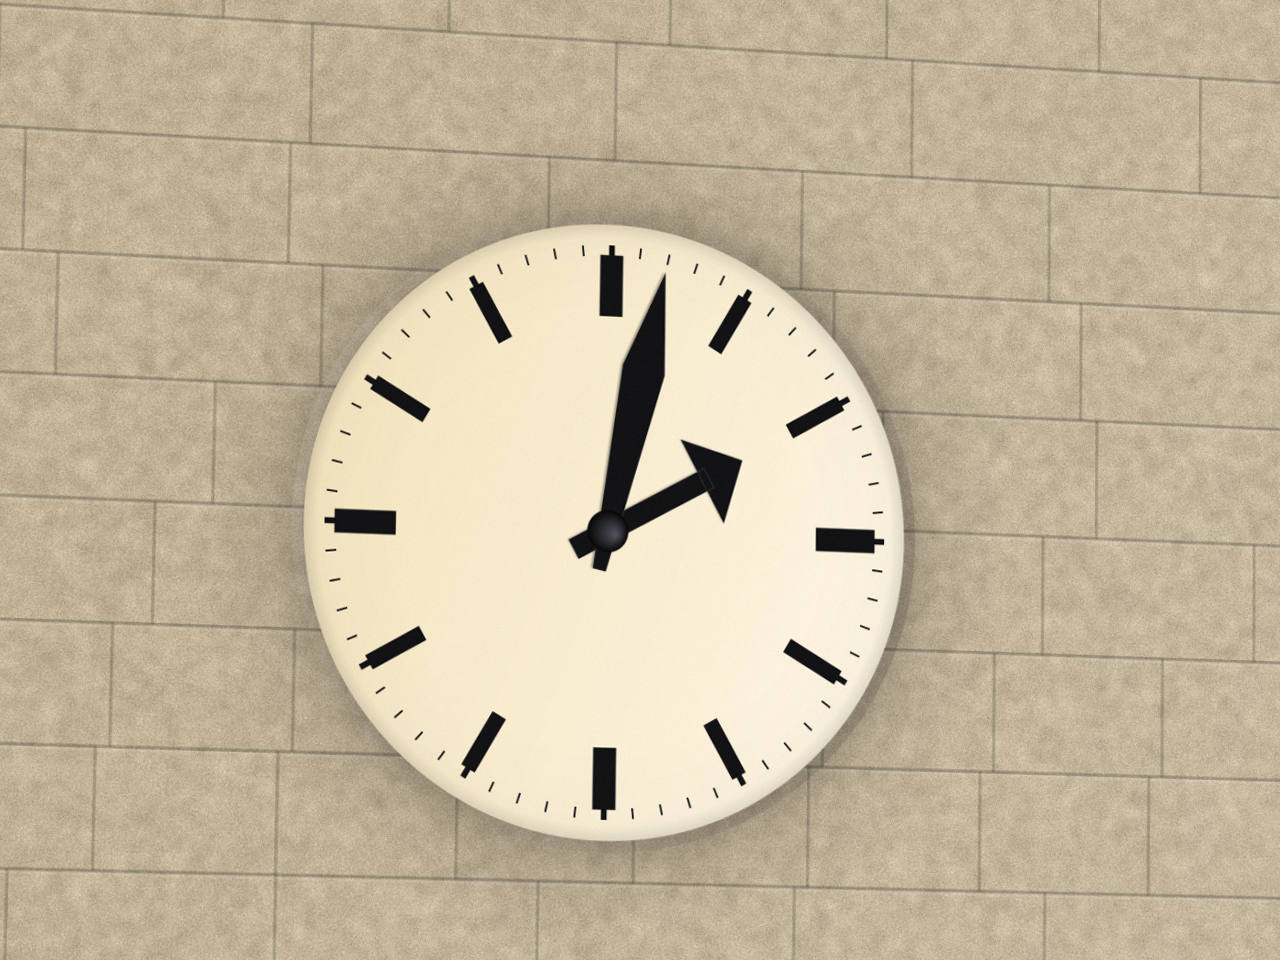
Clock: 2:02
